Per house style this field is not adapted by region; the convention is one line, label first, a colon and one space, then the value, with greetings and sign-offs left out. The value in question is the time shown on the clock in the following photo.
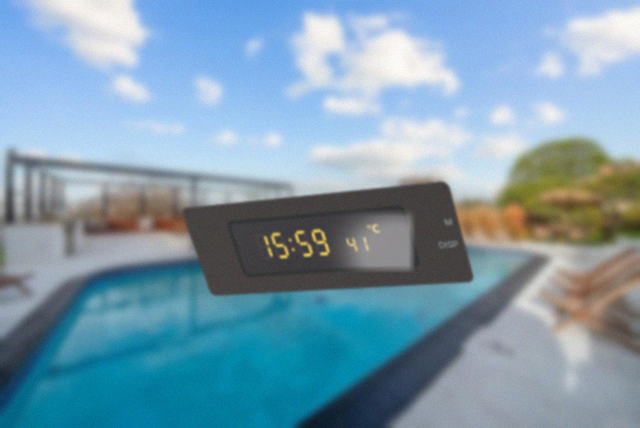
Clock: 15:59
